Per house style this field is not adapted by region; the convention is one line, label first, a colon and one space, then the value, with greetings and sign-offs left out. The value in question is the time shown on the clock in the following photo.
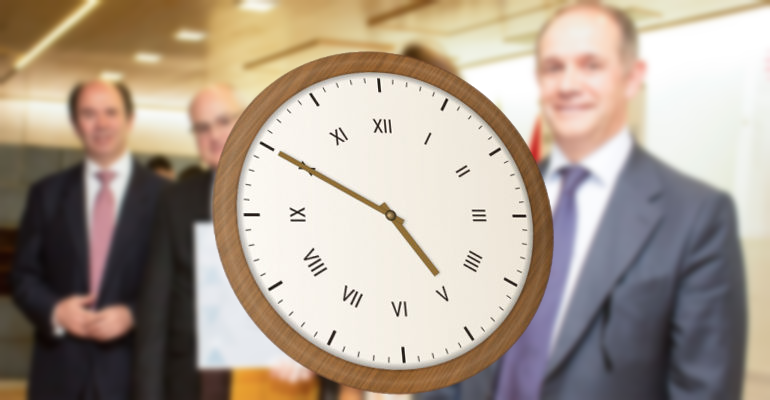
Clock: 4:50
